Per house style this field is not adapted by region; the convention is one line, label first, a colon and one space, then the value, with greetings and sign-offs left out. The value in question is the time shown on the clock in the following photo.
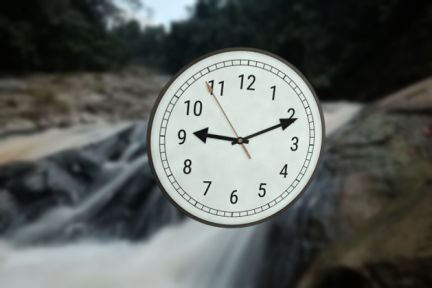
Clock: 9:10:54
